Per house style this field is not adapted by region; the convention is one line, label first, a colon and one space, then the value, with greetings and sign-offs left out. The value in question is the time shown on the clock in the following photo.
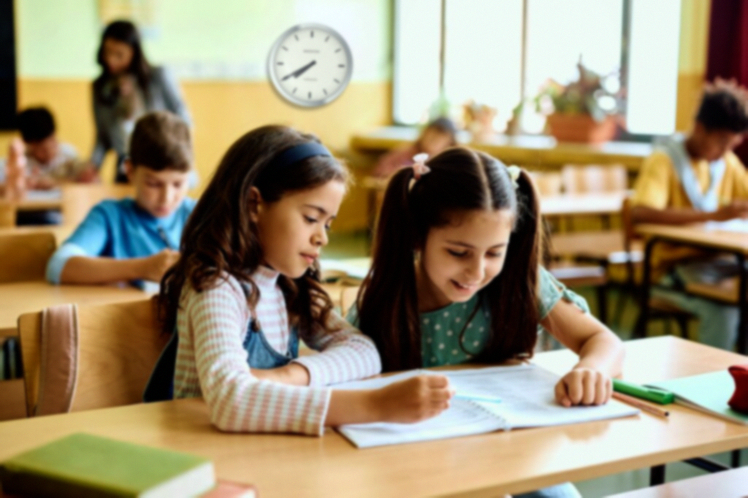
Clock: 7:40
